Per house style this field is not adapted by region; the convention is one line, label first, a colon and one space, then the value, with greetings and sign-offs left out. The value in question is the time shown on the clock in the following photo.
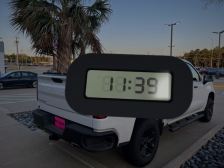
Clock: 11:39
